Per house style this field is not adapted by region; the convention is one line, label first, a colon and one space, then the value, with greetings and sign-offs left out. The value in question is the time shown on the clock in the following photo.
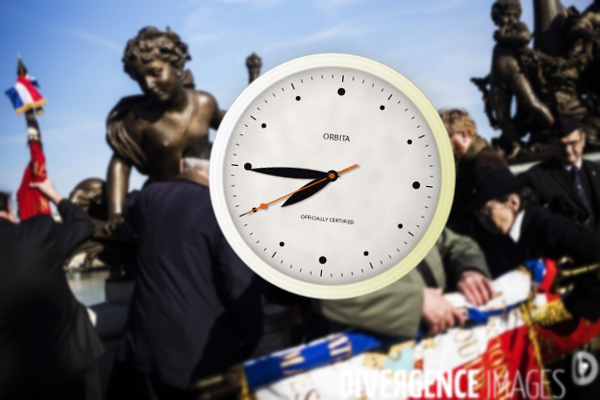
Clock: 7:44:40
